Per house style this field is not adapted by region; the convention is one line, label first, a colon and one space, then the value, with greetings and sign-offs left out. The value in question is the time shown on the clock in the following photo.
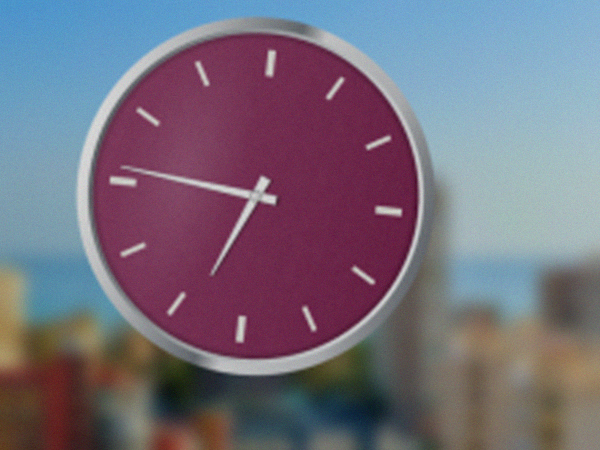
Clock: 6:46
